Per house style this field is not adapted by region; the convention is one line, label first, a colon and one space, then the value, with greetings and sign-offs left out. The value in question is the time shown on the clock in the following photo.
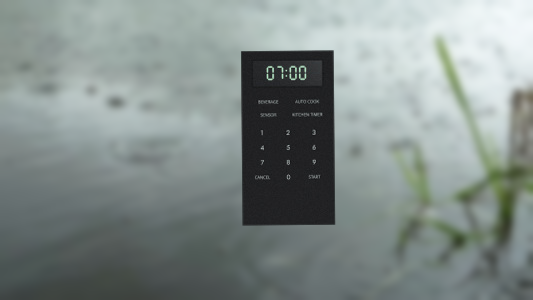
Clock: 7:00
